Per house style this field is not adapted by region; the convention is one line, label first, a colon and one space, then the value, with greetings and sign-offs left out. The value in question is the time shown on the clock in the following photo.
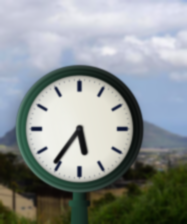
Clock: 5:36
